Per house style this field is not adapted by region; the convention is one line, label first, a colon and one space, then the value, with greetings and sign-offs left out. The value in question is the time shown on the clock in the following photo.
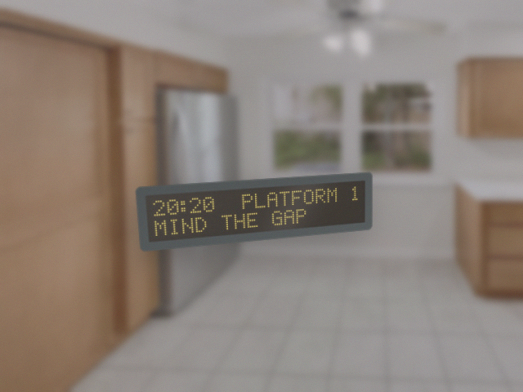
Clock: 20:20
